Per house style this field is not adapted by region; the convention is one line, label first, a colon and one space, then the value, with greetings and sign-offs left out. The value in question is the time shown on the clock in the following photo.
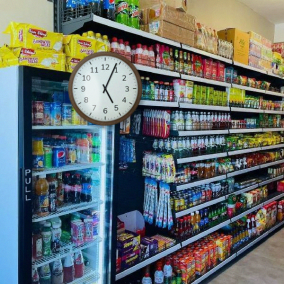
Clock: 5:04
